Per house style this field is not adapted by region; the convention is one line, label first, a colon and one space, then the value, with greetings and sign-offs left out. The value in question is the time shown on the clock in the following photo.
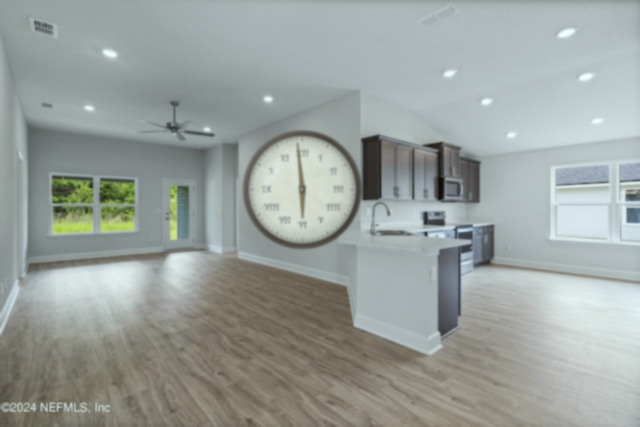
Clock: 5:59
